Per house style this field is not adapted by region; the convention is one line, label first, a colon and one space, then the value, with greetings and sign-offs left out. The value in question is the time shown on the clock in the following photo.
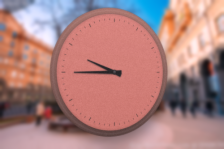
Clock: 9:45
